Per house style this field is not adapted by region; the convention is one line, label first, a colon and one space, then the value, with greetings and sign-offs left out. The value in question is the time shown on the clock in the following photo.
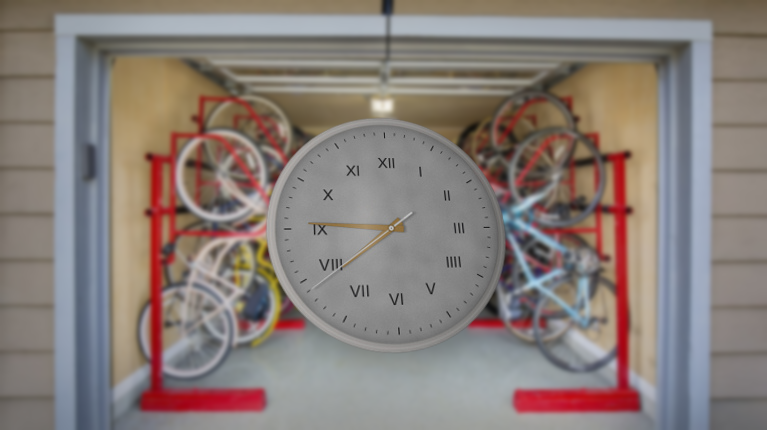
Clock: 7:45:39
